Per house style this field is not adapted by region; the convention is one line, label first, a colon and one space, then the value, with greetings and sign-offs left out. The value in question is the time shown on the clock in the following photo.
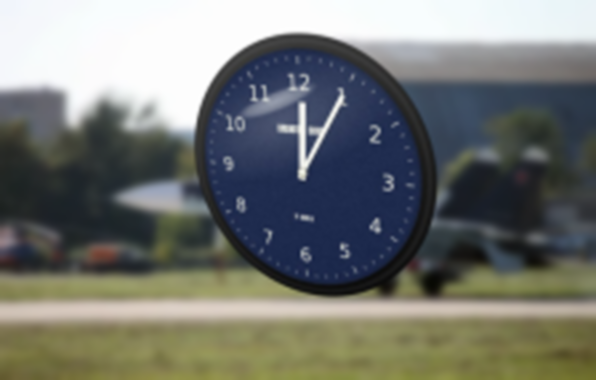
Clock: 12:05
